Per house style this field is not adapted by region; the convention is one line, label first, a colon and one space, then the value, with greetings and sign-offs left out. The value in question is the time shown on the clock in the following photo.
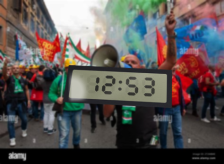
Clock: 12:53
